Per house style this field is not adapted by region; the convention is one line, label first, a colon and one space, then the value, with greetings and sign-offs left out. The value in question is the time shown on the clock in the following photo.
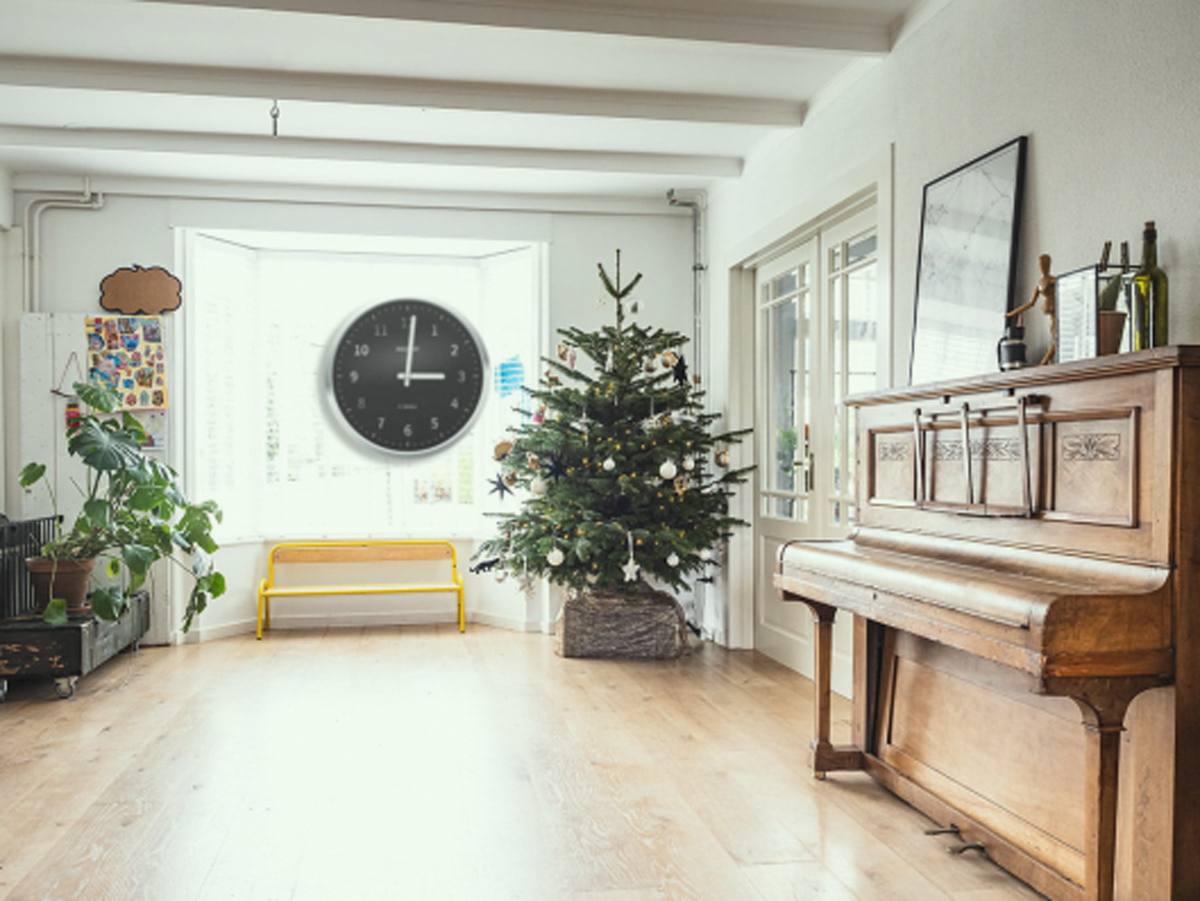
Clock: 3:01
